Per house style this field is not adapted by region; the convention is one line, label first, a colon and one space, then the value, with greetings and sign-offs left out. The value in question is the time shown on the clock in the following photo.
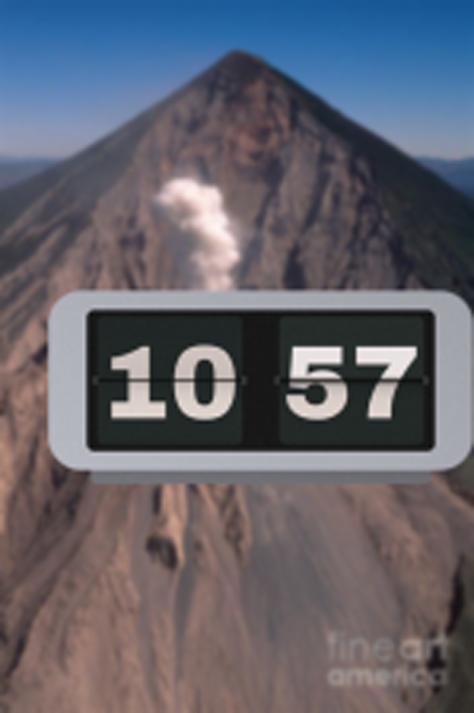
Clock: 10:57
